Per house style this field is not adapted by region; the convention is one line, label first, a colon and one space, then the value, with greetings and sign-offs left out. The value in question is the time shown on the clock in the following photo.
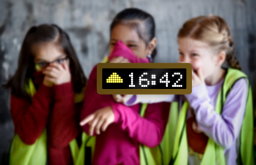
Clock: 16:42
